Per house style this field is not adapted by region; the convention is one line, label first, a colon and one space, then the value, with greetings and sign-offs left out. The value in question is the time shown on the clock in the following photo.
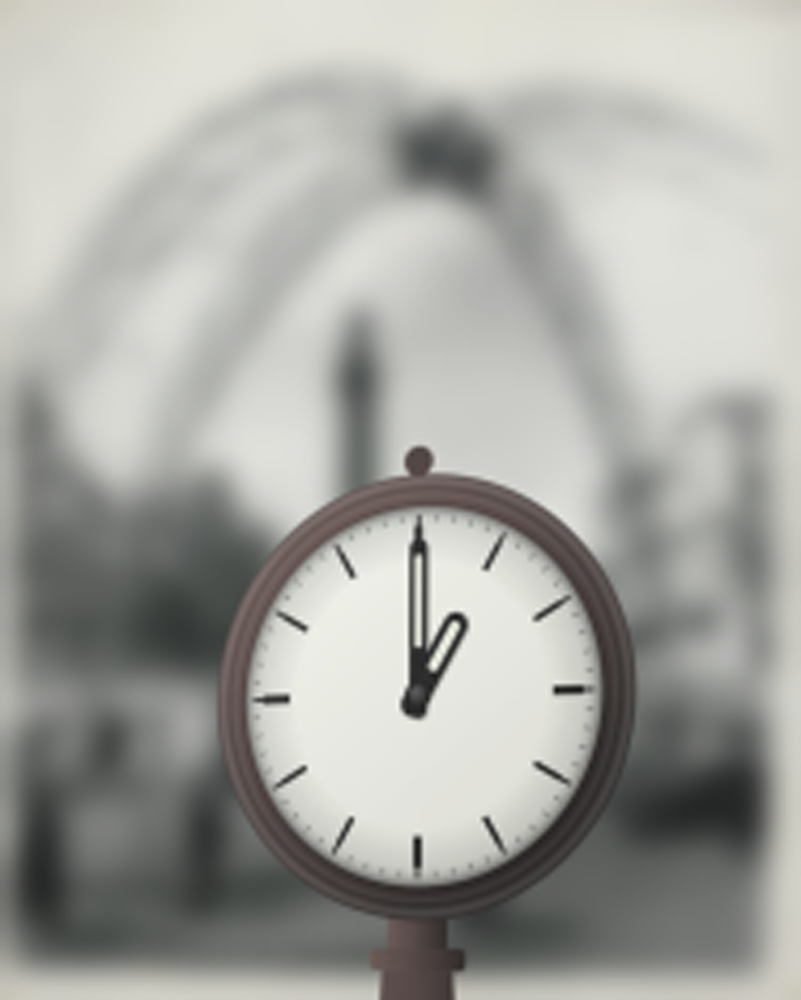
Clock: 1:00
